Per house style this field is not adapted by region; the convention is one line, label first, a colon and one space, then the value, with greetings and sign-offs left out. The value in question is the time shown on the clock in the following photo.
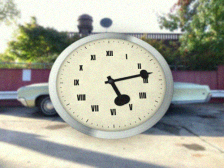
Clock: 5:13
